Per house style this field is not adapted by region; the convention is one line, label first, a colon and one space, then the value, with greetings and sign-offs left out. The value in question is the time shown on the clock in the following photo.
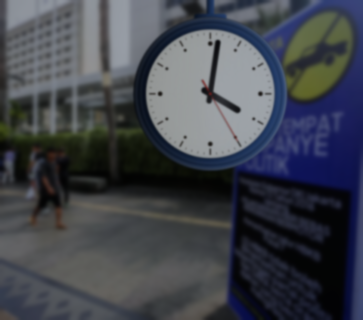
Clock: 4:01:25
